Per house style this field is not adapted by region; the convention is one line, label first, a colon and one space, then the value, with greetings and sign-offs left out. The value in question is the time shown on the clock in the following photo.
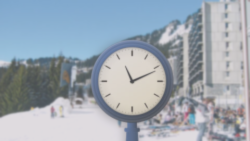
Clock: 11:11
